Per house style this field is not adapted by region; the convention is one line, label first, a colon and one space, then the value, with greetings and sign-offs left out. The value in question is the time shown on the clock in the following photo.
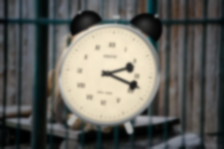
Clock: 2:18
